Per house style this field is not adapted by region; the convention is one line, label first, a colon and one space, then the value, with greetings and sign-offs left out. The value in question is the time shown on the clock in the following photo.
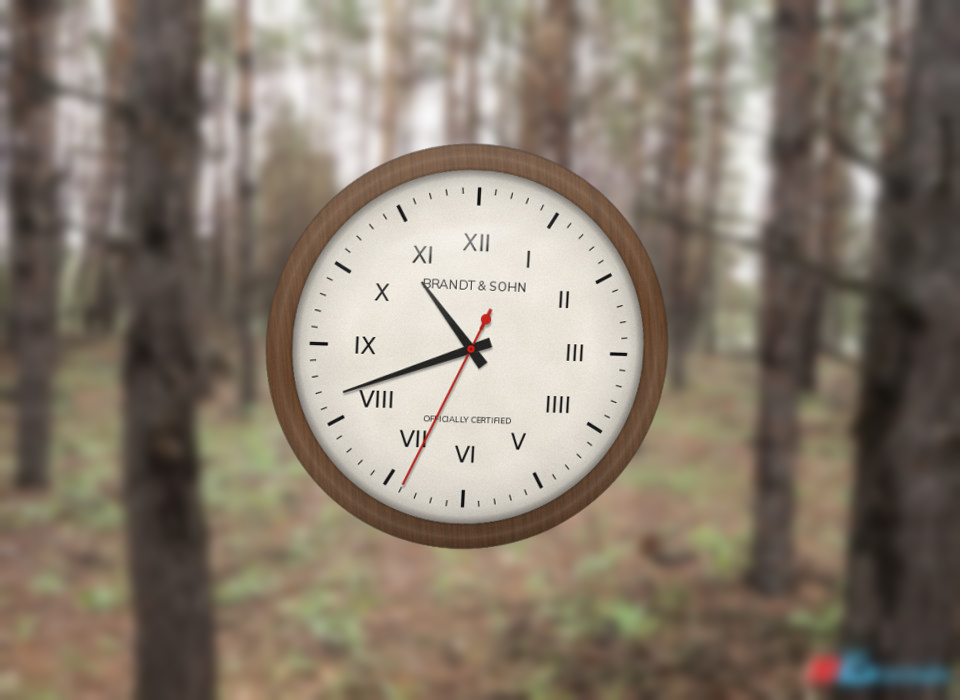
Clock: 10:41:34
